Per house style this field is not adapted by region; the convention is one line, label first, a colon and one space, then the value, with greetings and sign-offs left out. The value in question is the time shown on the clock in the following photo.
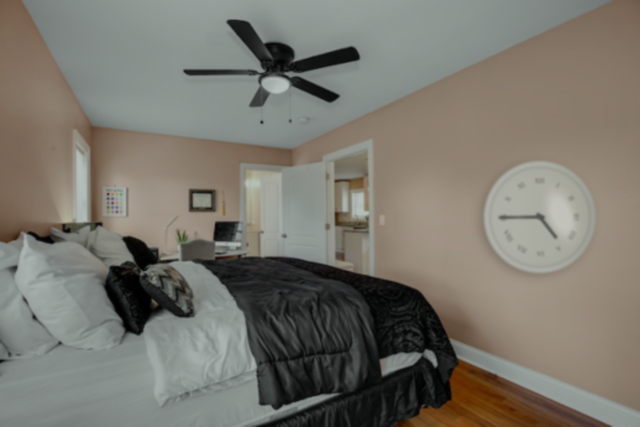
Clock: 4:45
